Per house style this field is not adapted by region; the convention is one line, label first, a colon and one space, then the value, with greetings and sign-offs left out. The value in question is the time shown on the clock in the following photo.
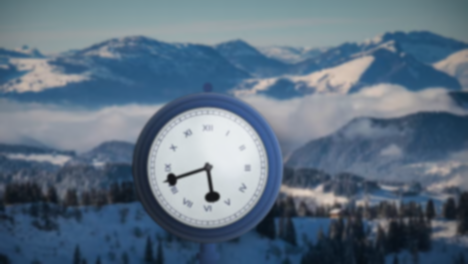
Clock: 5:42
